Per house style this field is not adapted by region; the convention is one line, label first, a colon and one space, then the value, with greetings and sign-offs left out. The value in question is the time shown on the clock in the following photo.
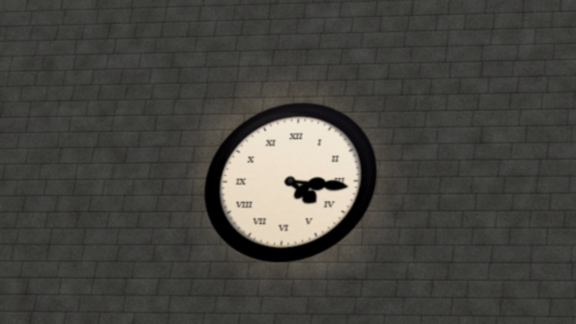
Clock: 4:16
